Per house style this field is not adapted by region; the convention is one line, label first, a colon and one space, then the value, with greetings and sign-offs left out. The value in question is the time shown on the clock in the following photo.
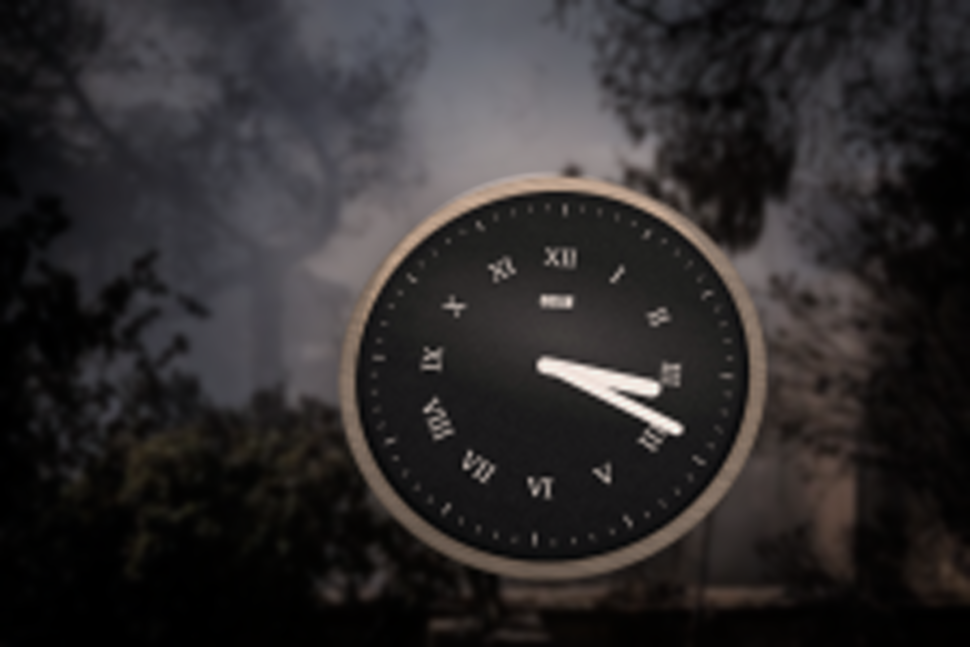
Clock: 3:19
